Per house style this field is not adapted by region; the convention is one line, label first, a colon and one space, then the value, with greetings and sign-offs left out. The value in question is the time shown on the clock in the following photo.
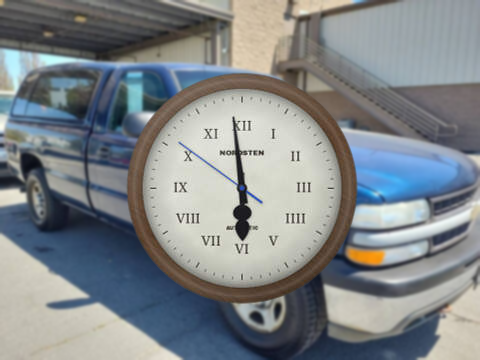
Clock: 5:58:51
